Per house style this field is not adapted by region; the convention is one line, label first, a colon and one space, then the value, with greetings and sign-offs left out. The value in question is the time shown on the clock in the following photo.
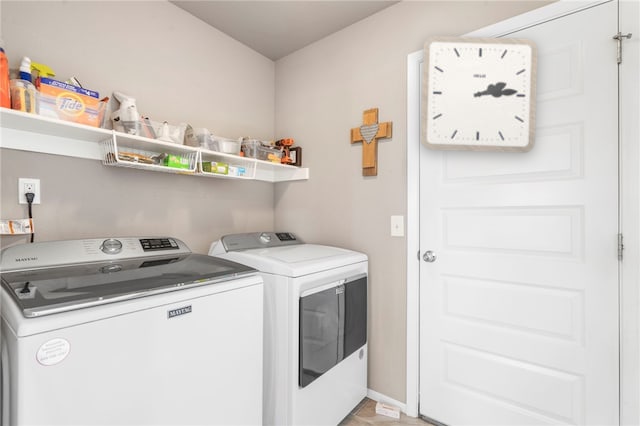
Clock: 2:14
